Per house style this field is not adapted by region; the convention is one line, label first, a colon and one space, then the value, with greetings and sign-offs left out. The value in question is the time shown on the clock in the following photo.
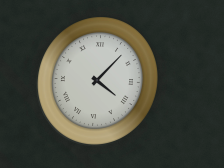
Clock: 4:07
